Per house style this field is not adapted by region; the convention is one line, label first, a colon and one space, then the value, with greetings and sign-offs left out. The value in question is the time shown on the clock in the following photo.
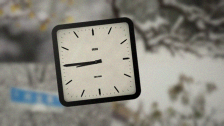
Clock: 8:45
